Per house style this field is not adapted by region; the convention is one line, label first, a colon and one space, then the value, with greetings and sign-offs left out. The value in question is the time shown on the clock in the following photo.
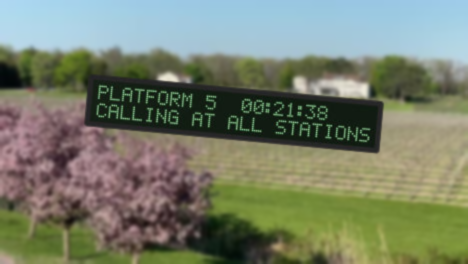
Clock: 0:21:38
